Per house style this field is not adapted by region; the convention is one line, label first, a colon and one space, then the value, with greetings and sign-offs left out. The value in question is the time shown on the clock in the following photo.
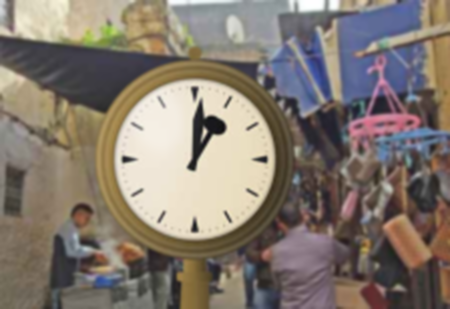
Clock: 1:01
